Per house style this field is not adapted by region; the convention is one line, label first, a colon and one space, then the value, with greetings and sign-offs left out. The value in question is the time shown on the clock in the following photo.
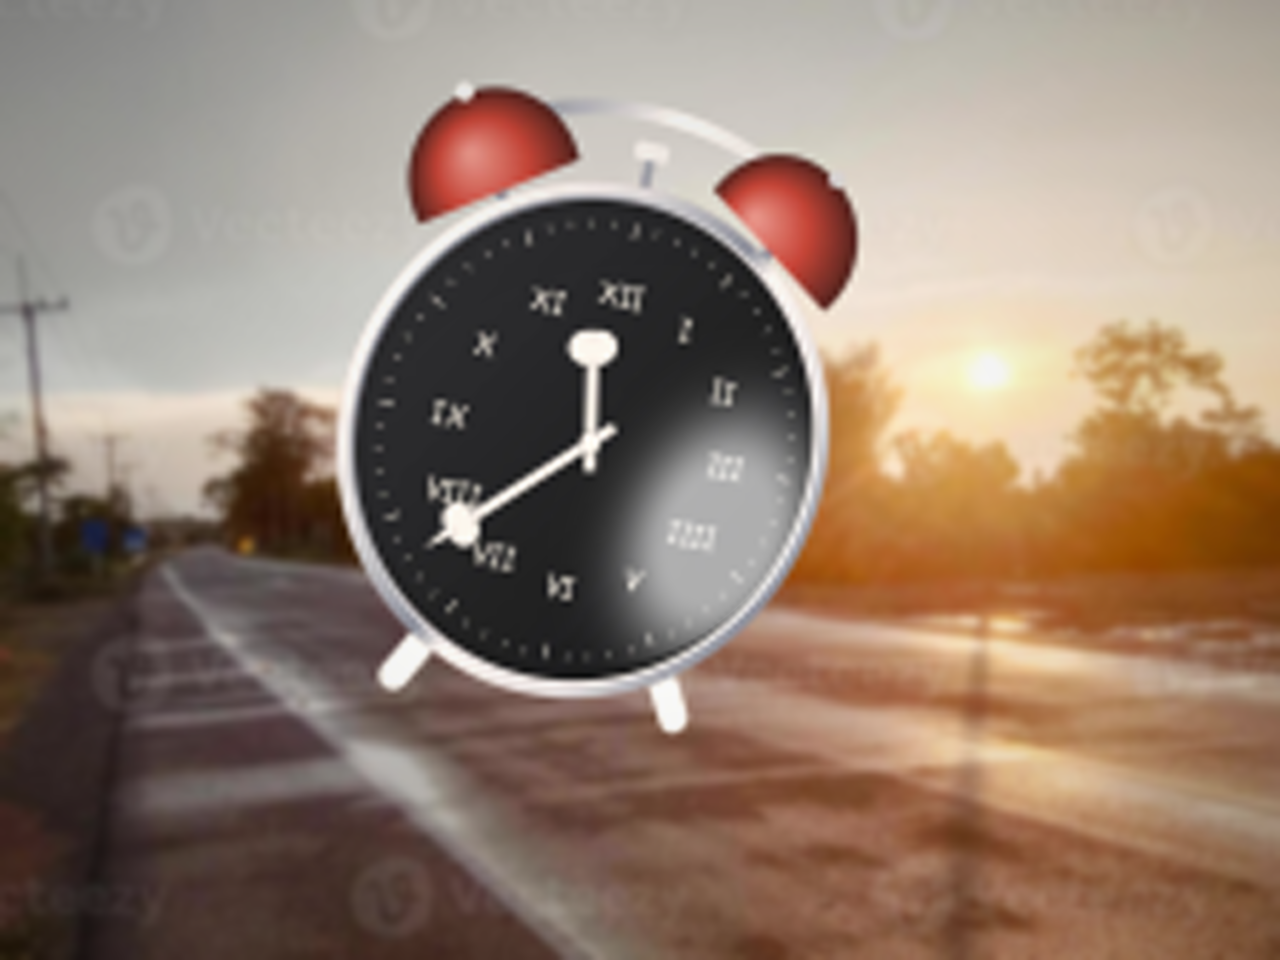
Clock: 11:38
